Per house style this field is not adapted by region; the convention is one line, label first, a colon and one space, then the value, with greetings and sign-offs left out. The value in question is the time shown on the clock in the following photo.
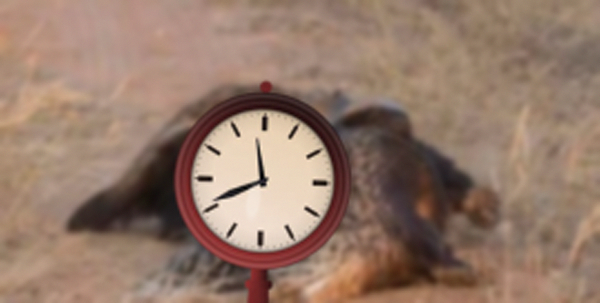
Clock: 11:41
